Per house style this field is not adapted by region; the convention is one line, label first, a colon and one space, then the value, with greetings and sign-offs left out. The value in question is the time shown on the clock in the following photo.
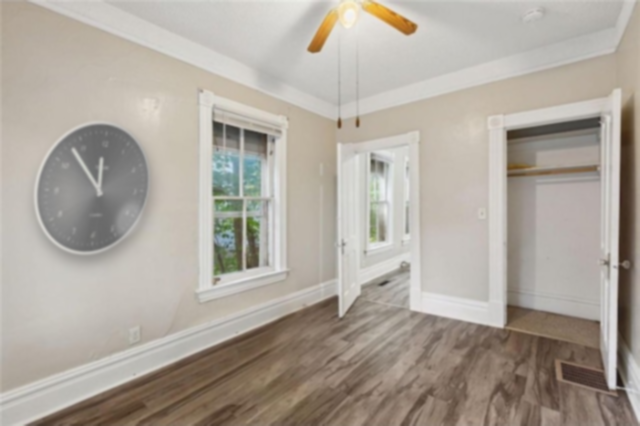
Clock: 11:53
